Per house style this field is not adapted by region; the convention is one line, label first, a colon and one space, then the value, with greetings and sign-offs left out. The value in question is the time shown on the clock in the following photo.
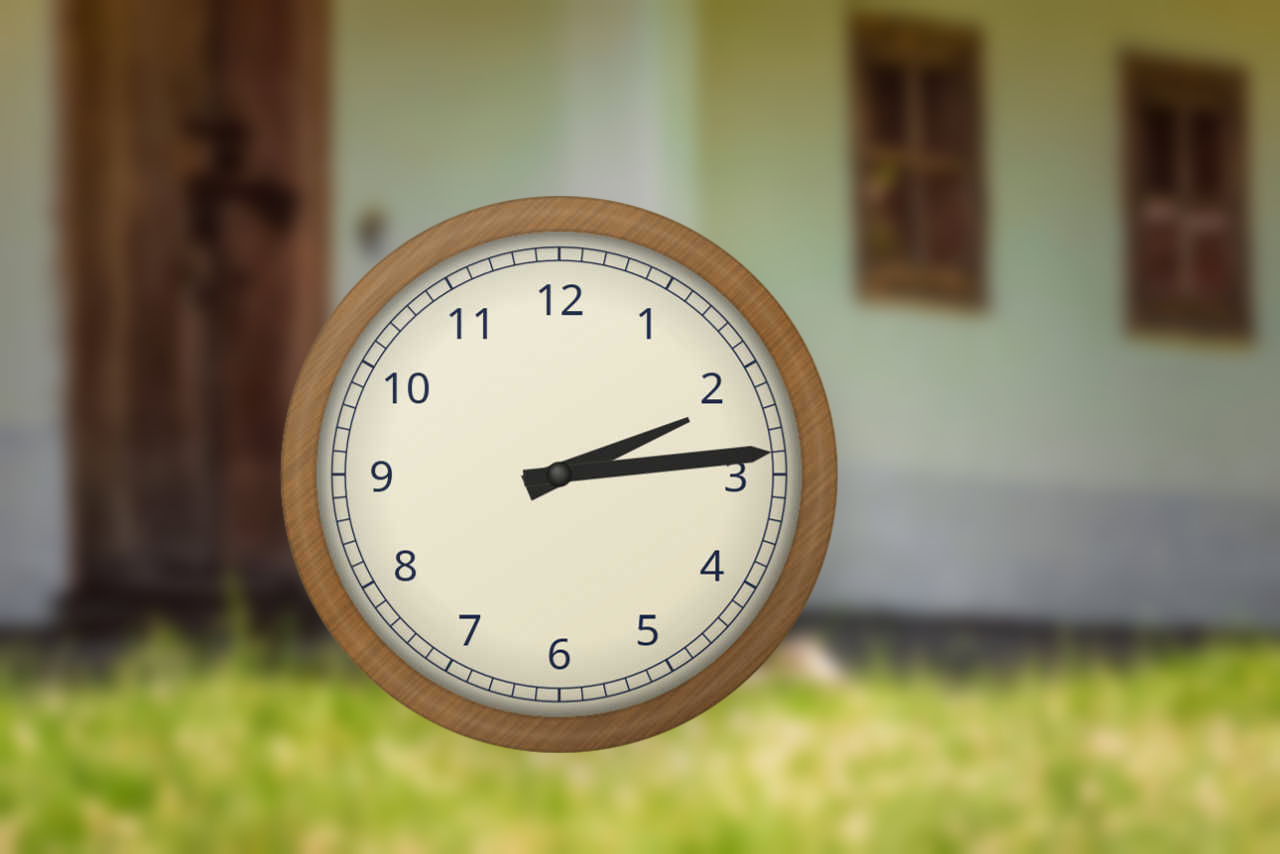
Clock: 2:14
